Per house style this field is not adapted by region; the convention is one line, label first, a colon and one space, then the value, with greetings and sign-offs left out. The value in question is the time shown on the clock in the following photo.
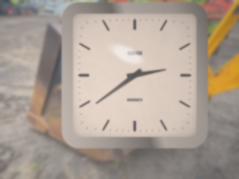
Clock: 2:39
